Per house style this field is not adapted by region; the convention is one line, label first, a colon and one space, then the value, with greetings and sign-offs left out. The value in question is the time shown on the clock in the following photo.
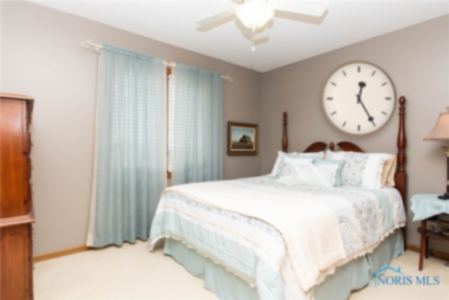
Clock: 12:25
